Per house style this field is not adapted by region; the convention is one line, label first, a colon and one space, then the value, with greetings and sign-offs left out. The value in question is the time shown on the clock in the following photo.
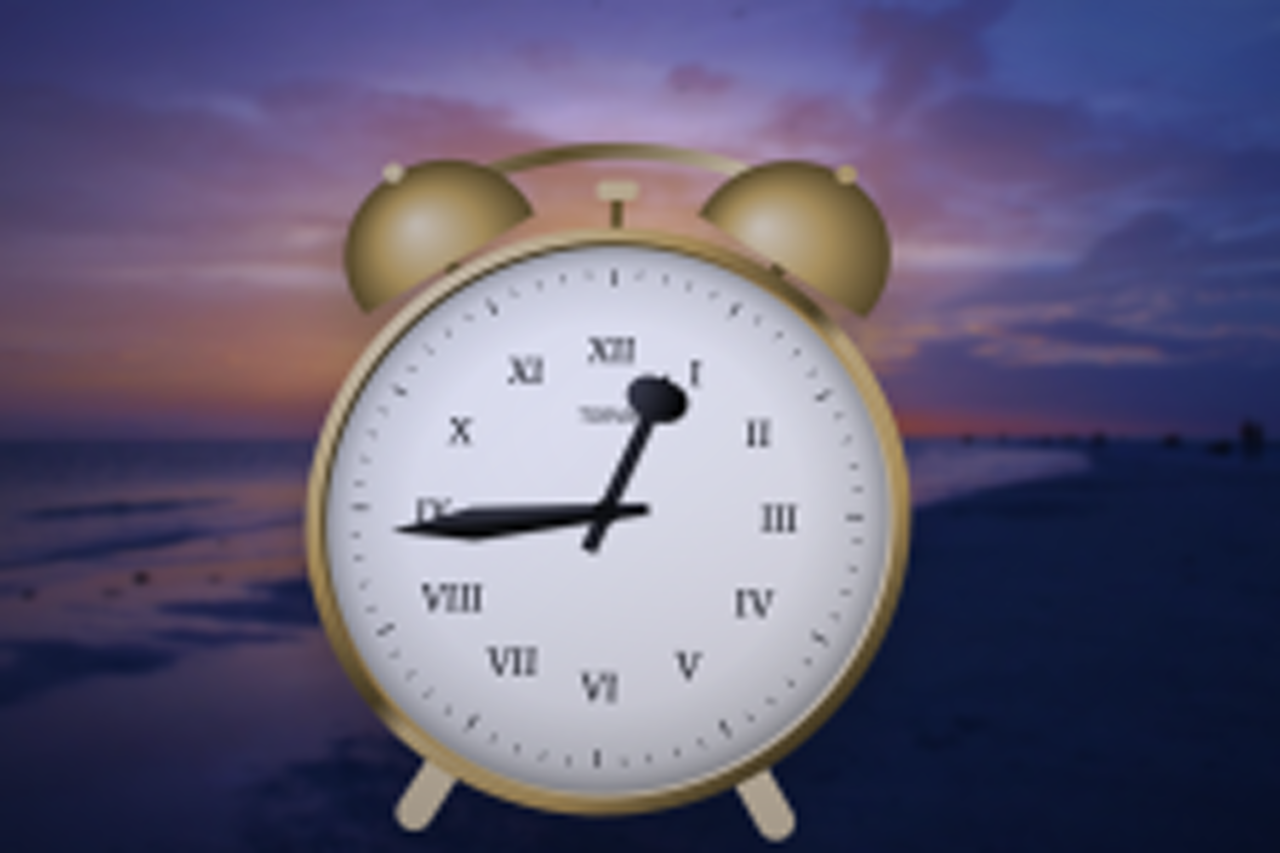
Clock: 12:44
